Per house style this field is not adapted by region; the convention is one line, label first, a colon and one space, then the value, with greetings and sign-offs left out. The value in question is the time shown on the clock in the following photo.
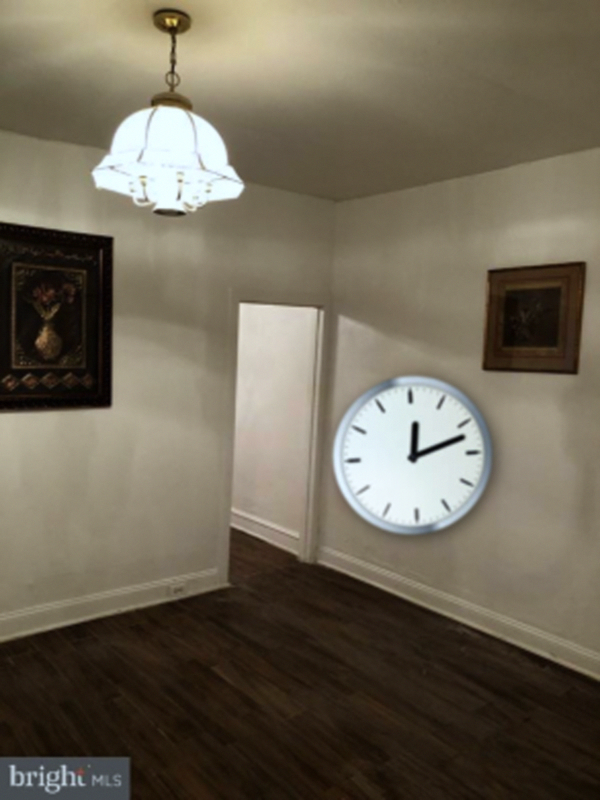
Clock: 12:12
